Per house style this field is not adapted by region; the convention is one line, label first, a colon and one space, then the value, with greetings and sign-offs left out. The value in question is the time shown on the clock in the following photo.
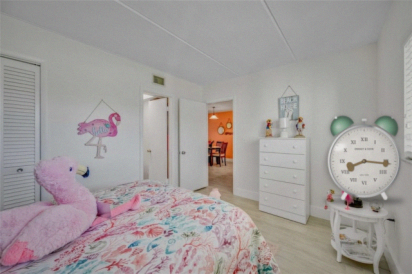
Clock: 8:16
